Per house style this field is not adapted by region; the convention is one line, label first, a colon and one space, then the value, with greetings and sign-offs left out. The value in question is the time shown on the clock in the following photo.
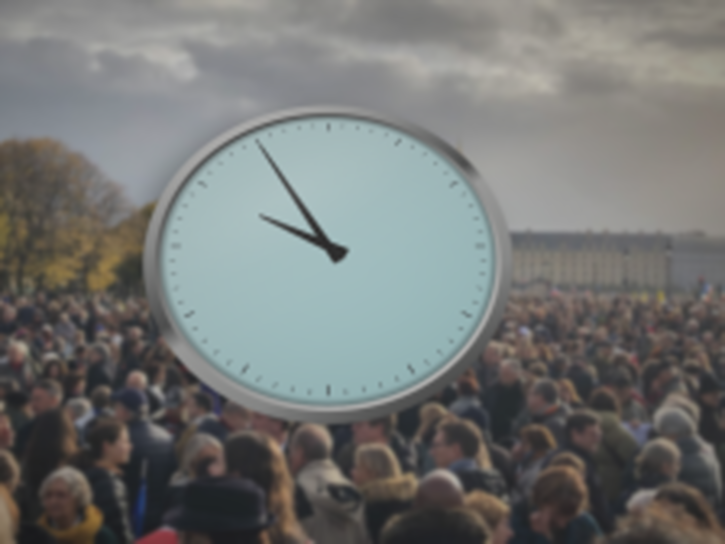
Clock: 9:55
